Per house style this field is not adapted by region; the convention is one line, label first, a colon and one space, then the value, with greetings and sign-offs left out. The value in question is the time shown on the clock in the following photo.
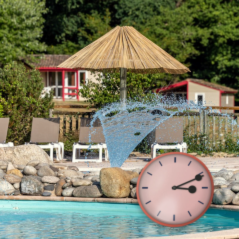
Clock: 3:11
